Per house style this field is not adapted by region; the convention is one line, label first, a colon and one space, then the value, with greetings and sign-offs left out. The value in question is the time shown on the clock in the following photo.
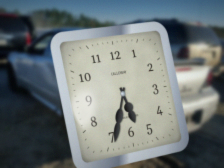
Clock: 5:34
